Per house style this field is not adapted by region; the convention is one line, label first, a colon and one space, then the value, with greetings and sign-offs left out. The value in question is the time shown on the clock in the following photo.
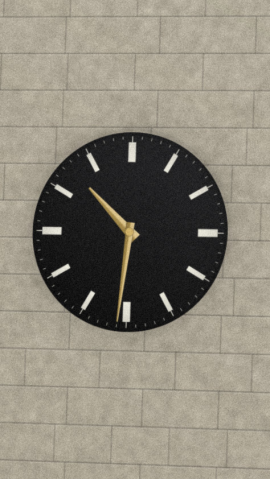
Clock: 10:31
